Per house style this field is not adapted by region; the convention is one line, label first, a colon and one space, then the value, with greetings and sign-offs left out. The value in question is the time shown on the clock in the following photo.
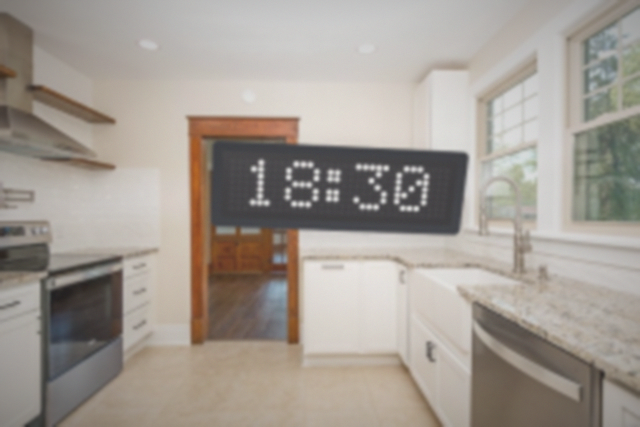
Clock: 18:30
